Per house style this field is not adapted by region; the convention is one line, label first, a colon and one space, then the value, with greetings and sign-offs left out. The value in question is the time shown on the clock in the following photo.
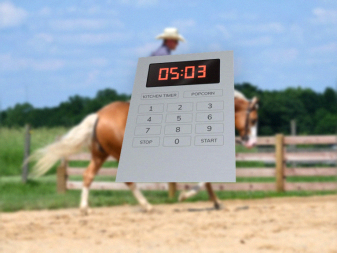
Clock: 5:03
